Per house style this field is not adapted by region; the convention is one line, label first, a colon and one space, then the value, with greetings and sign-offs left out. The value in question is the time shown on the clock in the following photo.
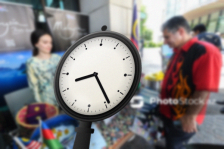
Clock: 8:24
